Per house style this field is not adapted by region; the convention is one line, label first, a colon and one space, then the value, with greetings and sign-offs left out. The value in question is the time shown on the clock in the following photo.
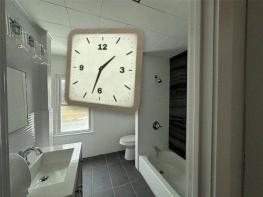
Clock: 1:33
